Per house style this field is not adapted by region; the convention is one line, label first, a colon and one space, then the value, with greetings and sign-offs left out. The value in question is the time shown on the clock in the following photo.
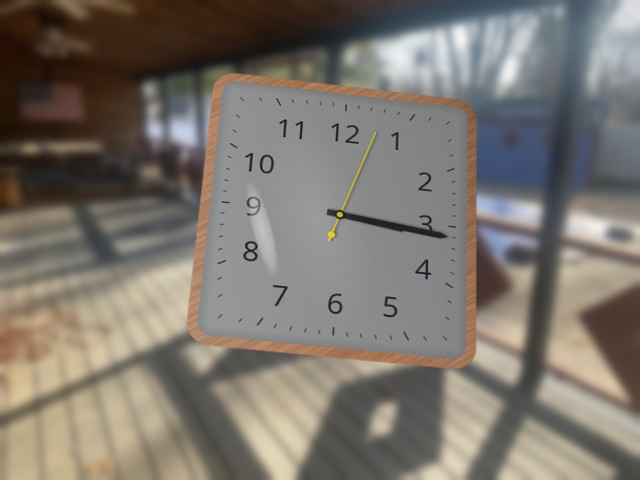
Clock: 3:16:03
